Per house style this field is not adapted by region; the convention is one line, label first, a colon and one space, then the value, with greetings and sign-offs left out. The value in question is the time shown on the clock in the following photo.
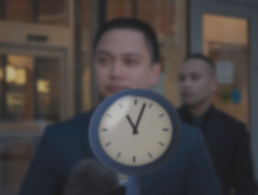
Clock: 11:03
